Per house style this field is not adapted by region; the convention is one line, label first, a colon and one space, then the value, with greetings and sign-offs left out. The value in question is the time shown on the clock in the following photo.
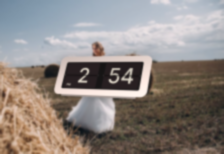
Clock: 2:54
